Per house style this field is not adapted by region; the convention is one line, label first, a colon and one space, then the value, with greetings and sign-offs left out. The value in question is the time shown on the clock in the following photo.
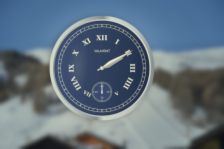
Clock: 2:10
